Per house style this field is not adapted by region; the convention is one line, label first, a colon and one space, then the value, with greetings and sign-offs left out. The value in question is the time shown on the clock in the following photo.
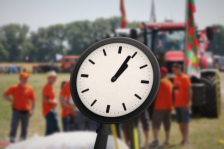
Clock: 1:04
